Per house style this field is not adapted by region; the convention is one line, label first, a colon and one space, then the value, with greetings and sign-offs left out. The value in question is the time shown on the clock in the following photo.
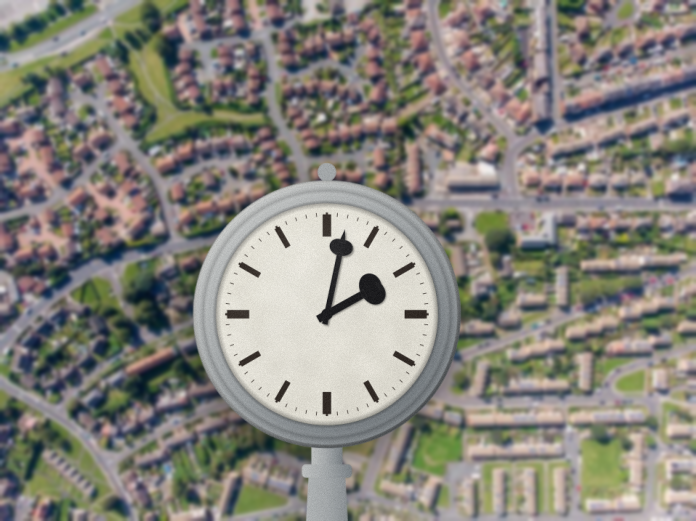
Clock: 2:02
